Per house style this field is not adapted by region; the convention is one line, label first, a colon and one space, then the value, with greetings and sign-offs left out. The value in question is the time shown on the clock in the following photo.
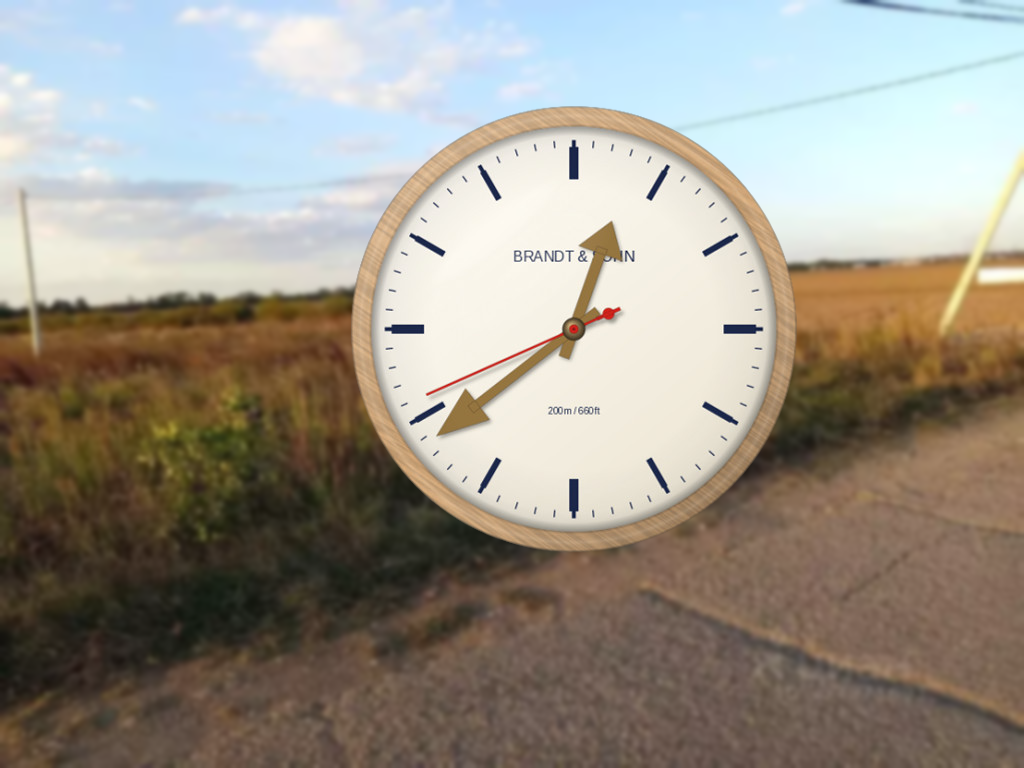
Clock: 12:38:41
